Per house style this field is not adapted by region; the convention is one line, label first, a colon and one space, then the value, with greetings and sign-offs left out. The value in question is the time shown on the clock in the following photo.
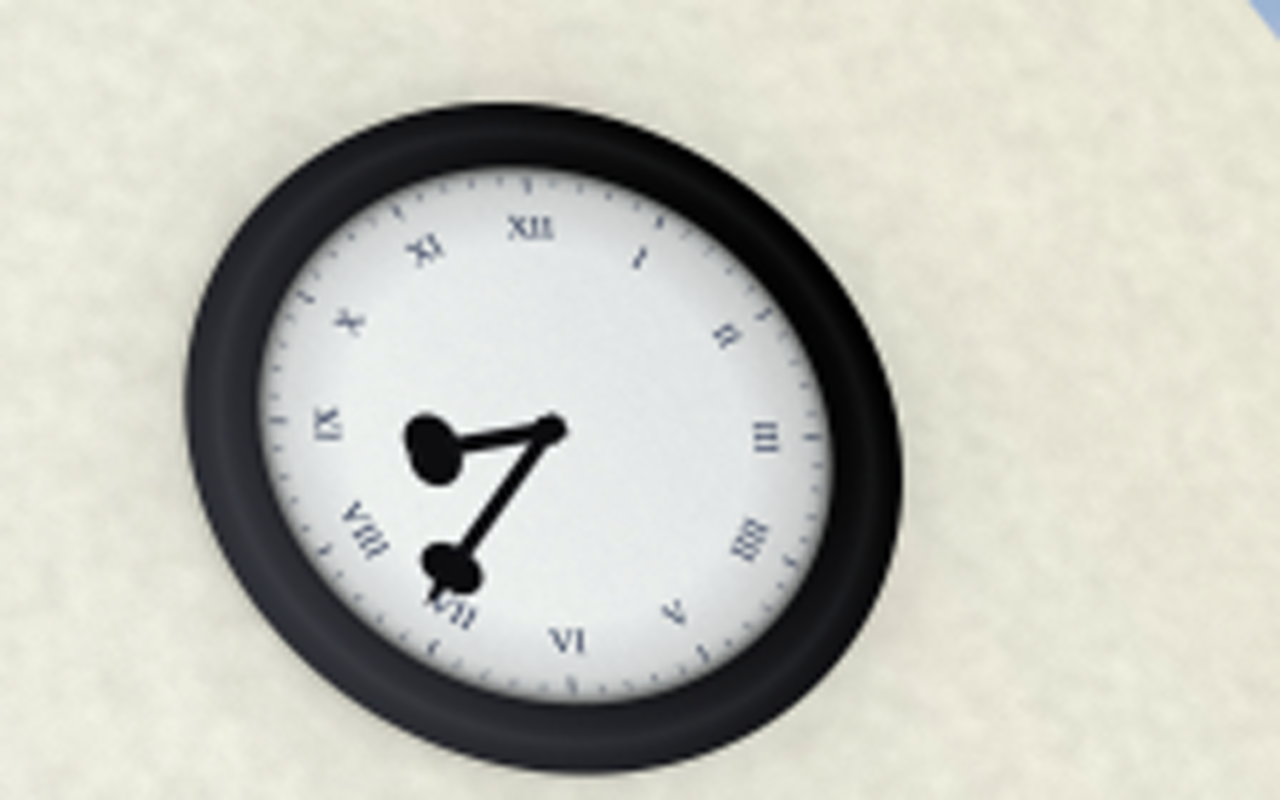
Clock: 8:36
